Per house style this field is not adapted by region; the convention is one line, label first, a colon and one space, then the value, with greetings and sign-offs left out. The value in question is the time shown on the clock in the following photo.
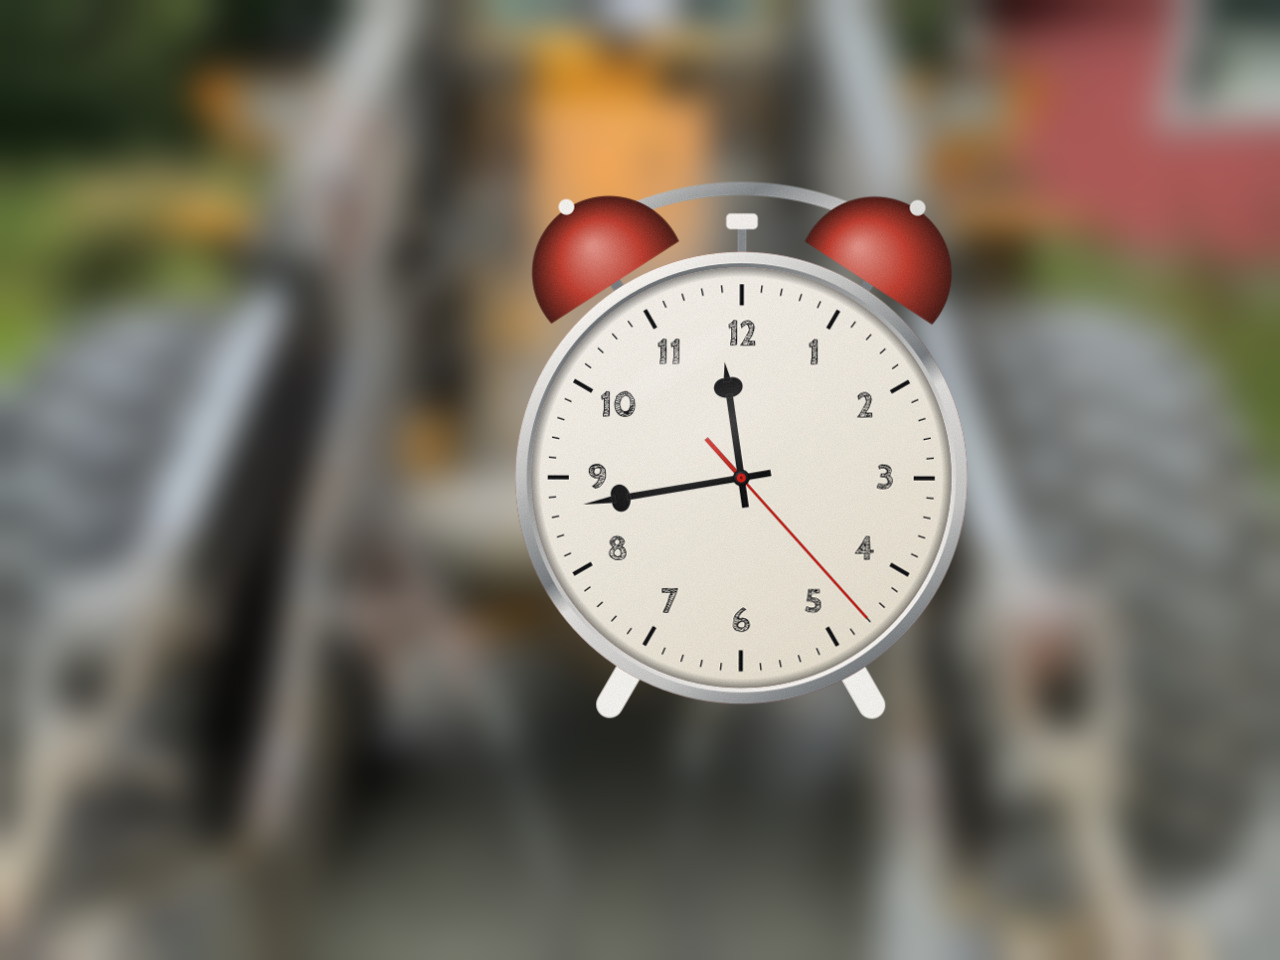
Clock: 11:43:23
